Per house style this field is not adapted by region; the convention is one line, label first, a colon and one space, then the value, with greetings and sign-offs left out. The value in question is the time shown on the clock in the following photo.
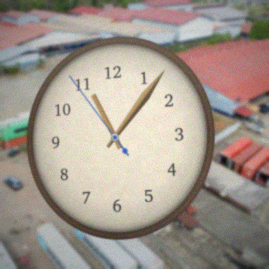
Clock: 11:06:54
